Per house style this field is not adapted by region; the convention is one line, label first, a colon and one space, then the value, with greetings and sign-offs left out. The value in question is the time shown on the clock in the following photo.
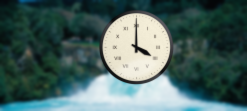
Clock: 4:00
